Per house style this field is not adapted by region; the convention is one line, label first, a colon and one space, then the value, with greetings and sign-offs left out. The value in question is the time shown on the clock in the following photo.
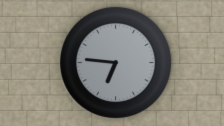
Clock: 6:46
